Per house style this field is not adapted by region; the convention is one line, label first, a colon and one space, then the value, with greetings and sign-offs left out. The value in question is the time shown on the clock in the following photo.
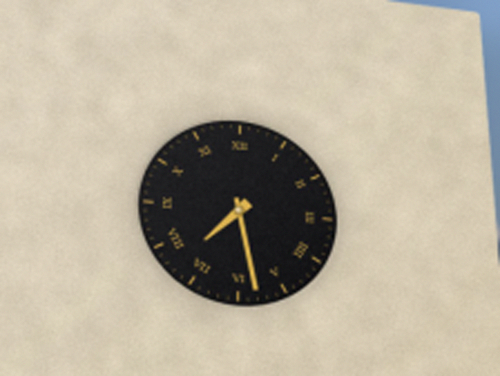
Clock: 7:28
